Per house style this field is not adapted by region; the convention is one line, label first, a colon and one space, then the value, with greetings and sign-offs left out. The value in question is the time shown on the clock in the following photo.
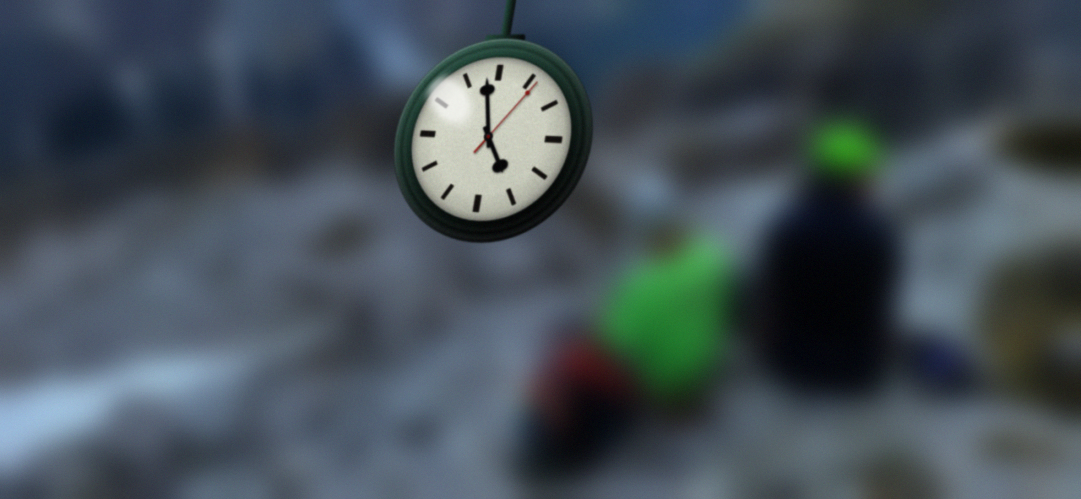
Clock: 4:58:06
